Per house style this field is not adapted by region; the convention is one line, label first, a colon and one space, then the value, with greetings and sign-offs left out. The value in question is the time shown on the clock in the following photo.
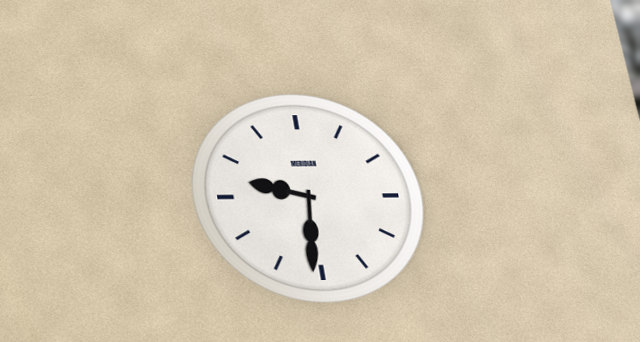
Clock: 9:31
